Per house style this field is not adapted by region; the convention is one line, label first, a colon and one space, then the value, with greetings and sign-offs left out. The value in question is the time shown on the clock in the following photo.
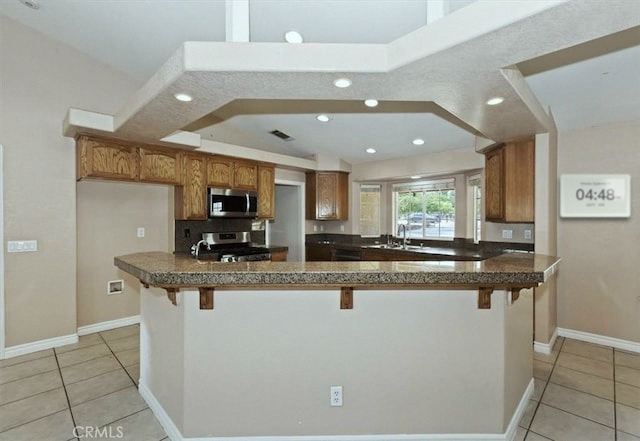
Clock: 4:48
